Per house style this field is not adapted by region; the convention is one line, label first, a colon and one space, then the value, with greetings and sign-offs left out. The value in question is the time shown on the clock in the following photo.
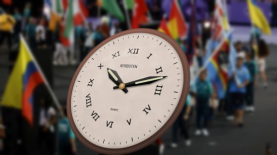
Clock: 10:12
